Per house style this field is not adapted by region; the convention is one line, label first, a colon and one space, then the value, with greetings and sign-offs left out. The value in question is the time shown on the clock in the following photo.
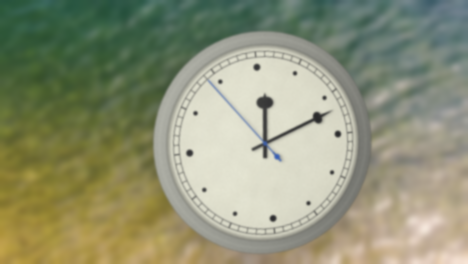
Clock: 12:11:54
